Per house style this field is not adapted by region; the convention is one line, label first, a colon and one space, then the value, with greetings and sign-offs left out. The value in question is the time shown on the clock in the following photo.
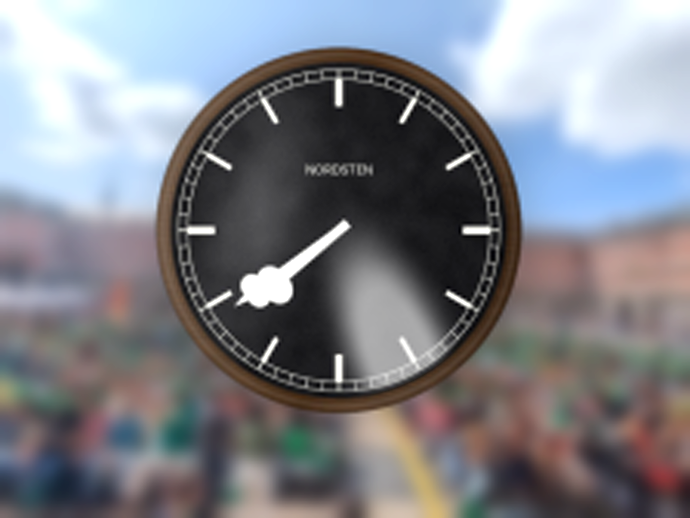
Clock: 7:39
